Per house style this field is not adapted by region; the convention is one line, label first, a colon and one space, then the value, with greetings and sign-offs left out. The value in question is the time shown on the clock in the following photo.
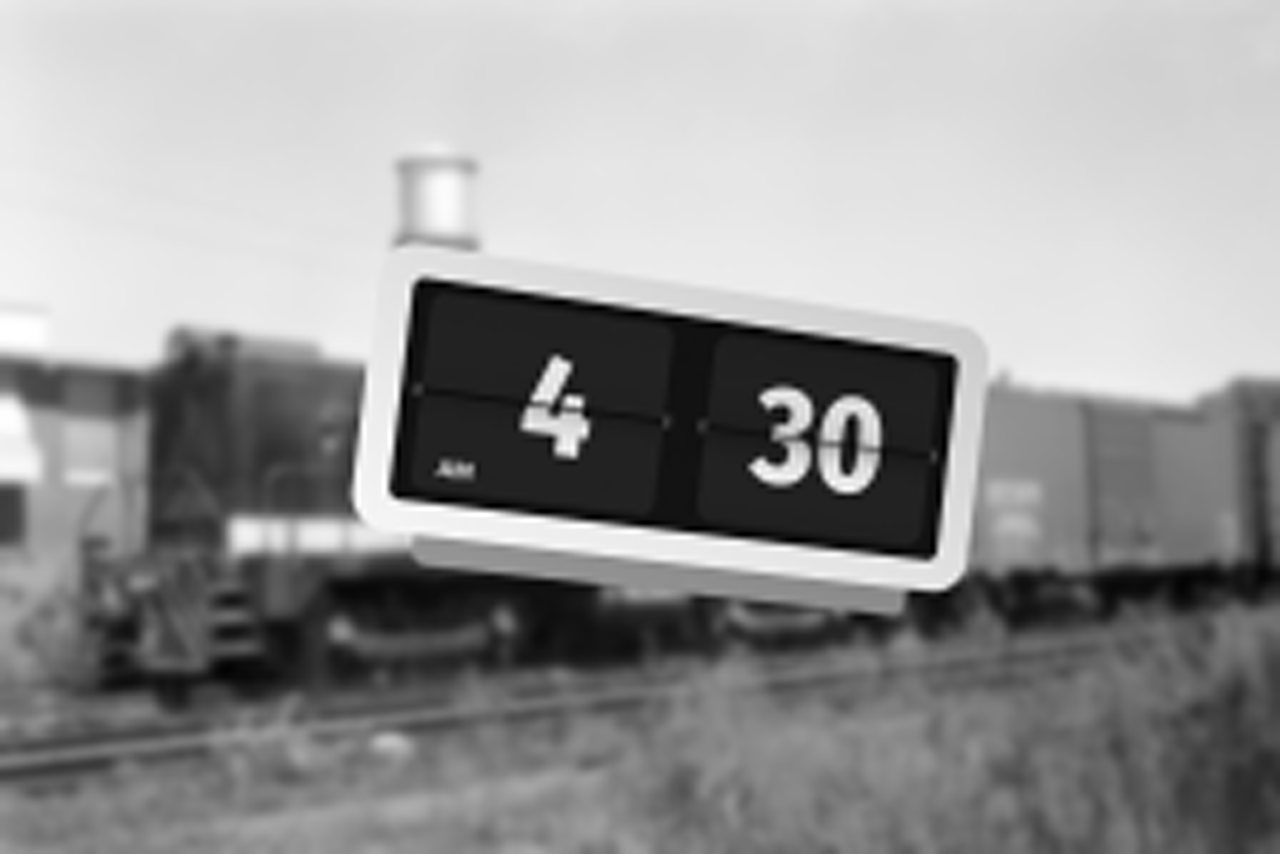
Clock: 4:30
